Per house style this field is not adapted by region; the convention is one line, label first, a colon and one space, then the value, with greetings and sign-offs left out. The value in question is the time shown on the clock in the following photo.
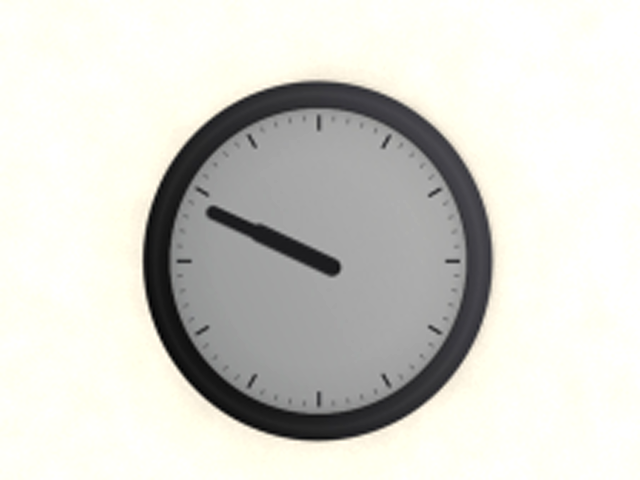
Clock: 9:49
